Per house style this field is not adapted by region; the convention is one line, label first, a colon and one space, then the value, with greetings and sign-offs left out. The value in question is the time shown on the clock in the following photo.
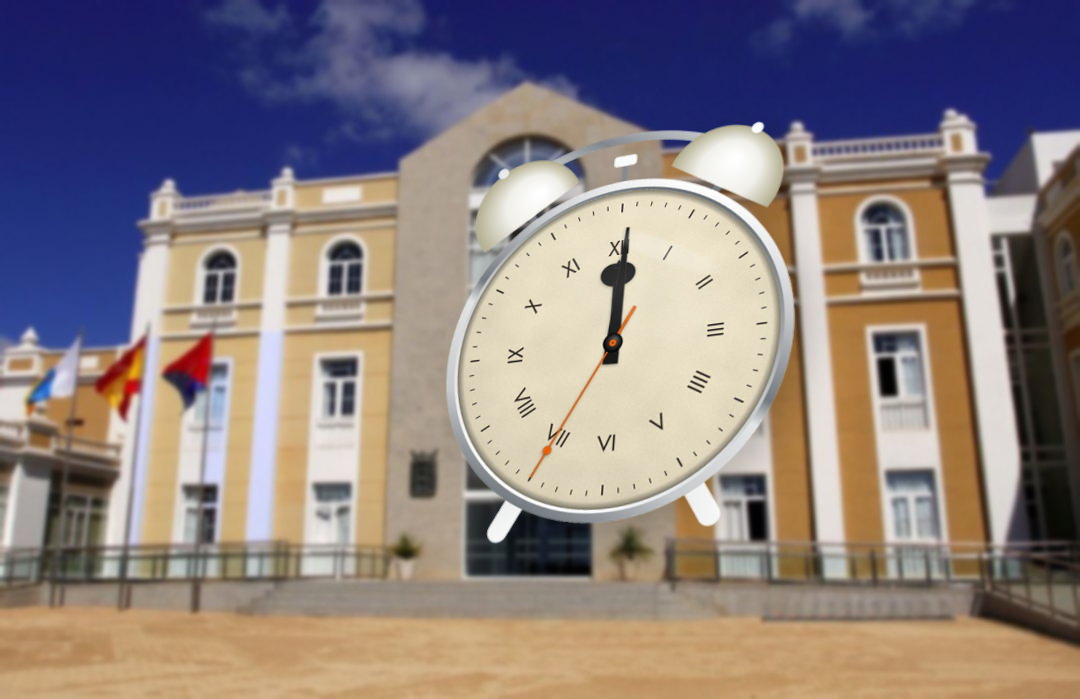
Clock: 12:00:35
